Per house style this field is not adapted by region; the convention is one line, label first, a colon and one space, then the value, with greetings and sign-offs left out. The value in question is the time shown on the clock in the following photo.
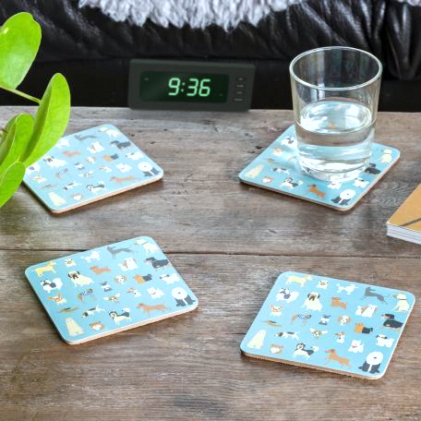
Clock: 9:36
